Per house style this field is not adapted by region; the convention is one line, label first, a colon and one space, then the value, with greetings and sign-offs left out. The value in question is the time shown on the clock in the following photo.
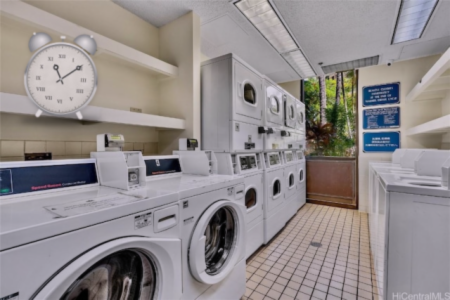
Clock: 11:09
